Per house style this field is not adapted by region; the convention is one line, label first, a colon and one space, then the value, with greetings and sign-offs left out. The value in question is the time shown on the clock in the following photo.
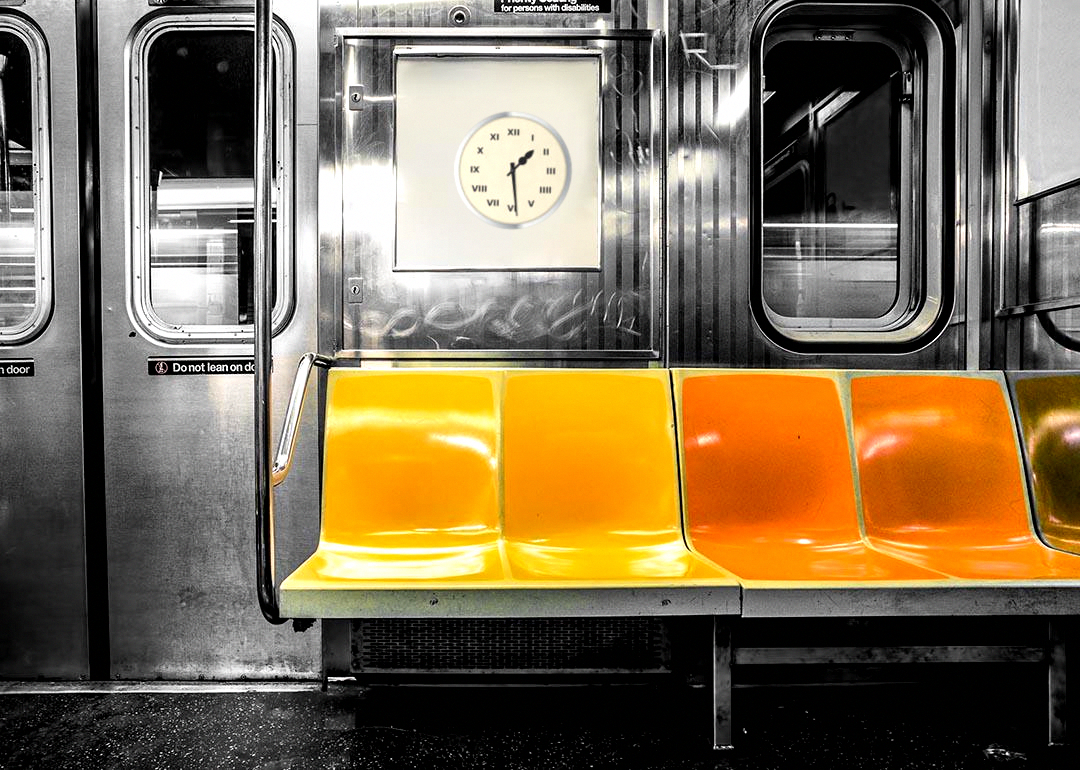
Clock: 1:29
